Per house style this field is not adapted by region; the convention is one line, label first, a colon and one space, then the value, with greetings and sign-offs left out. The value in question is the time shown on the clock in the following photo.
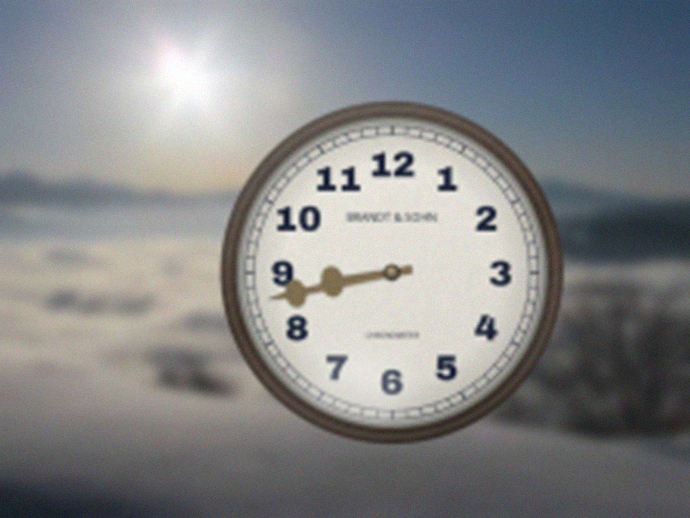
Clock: 8:43
